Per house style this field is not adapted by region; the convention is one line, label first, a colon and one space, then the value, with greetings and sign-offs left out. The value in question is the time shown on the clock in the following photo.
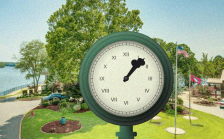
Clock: 1:07
